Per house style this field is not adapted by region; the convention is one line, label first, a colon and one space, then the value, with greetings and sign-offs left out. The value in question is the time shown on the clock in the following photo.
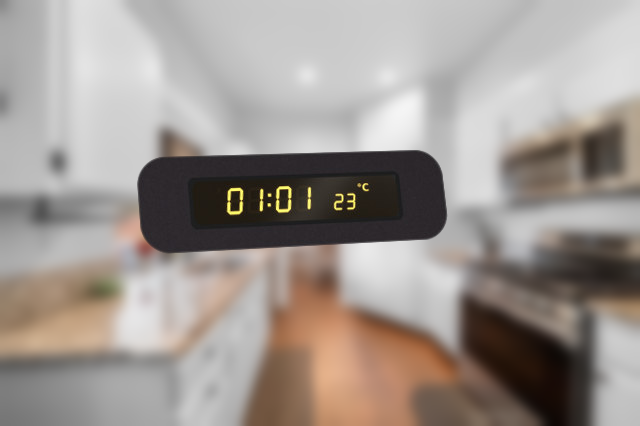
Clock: 1:01
